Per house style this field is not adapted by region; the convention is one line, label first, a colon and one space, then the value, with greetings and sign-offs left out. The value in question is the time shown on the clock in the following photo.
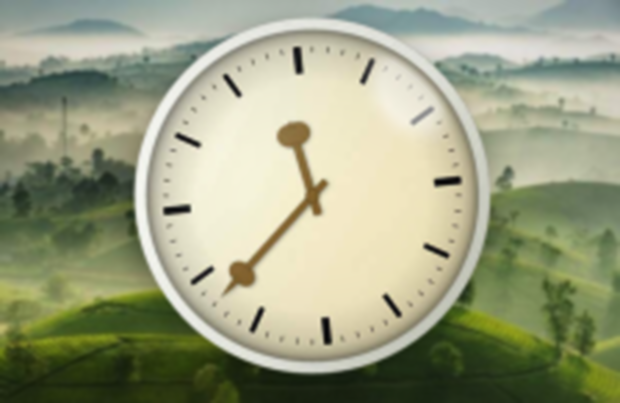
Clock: 11:38
